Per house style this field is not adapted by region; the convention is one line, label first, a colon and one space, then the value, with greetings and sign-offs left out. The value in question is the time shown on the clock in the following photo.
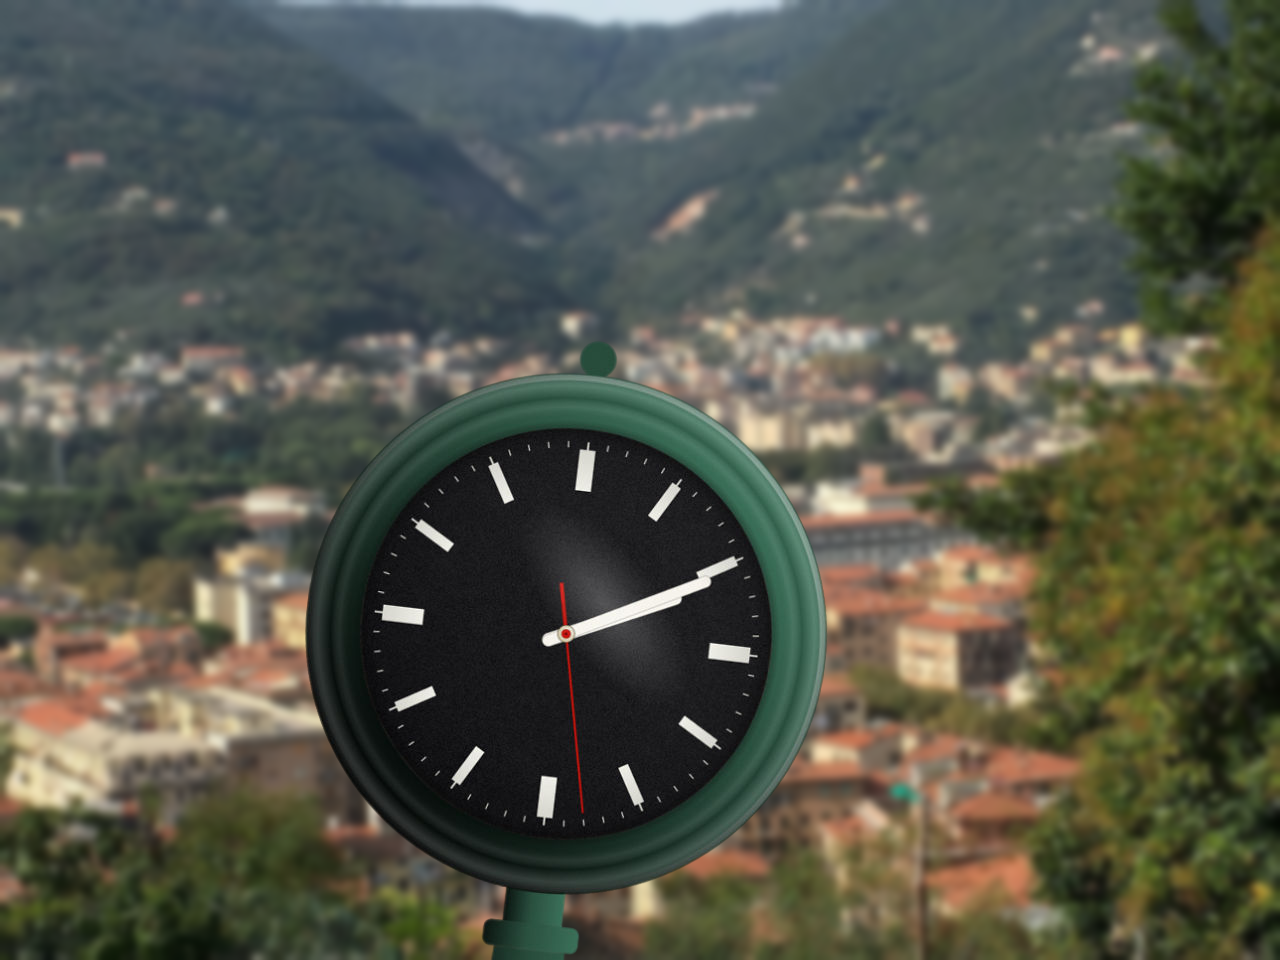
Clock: 2:10:28
